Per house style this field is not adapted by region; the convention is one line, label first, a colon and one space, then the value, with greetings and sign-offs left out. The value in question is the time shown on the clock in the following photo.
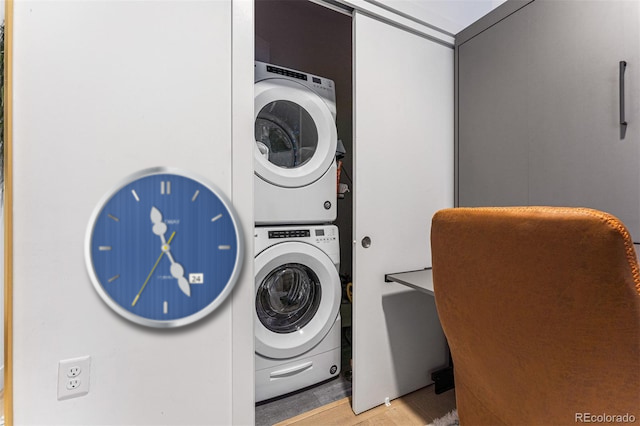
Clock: 11:25:35
